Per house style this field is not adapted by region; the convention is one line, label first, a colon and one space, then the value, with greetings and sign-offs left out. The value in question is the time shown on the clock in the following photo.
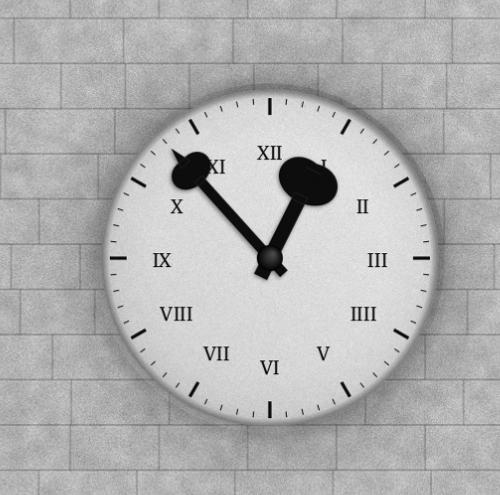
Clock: 12:53
